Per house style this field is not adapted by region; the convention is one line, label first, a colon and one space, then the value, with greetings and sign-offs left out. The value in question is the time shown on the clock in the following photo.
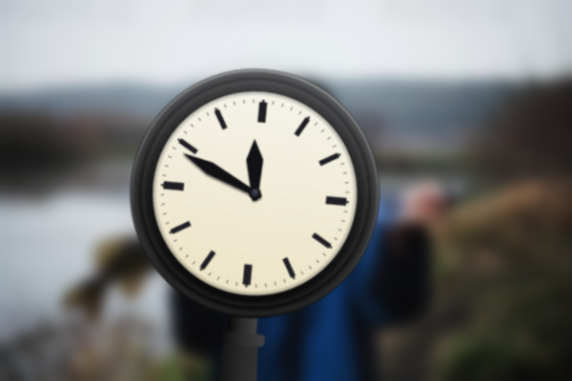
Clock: 11:49
